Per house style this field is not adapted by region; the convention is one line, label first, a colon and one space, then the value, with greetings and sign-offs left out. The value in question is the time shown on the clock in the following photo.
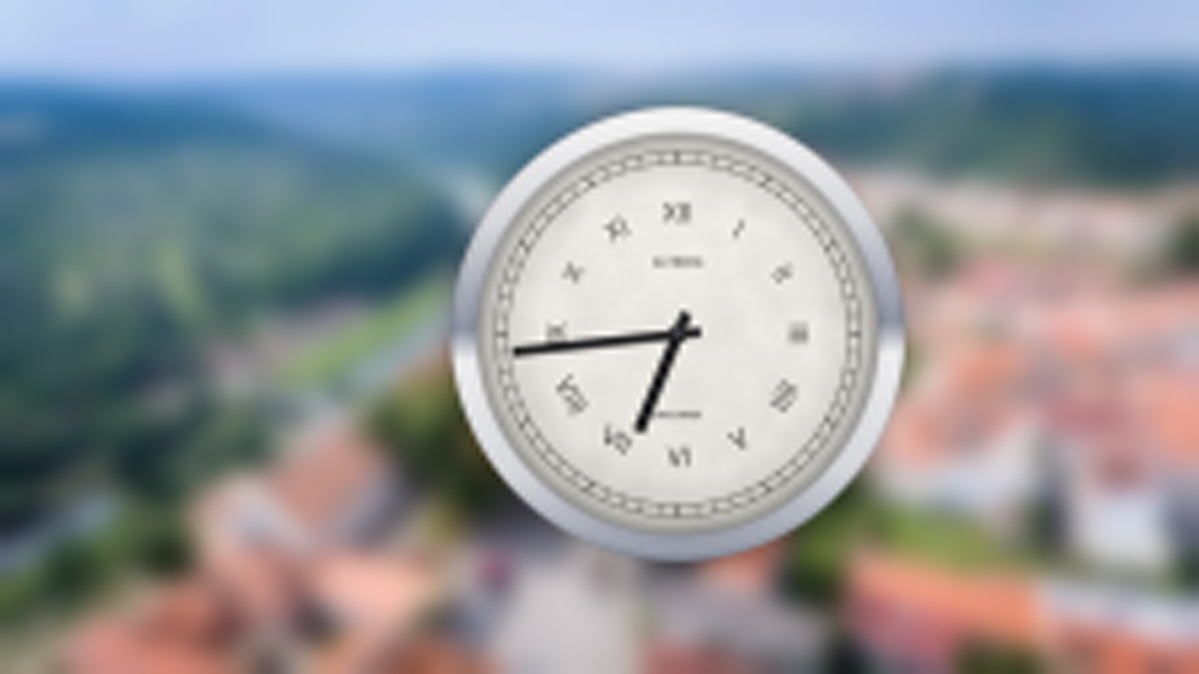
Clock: 6:44
